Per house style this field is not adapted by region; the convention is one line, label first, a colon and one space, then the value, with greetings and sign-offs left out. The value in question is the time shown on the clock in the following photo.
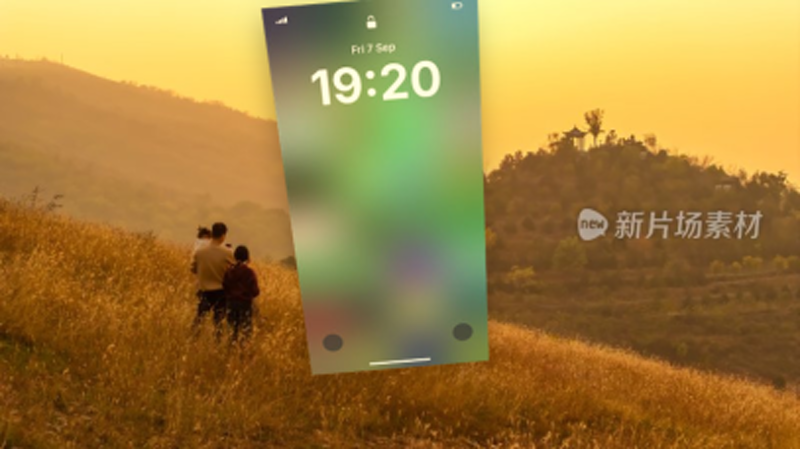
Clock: 19:20
